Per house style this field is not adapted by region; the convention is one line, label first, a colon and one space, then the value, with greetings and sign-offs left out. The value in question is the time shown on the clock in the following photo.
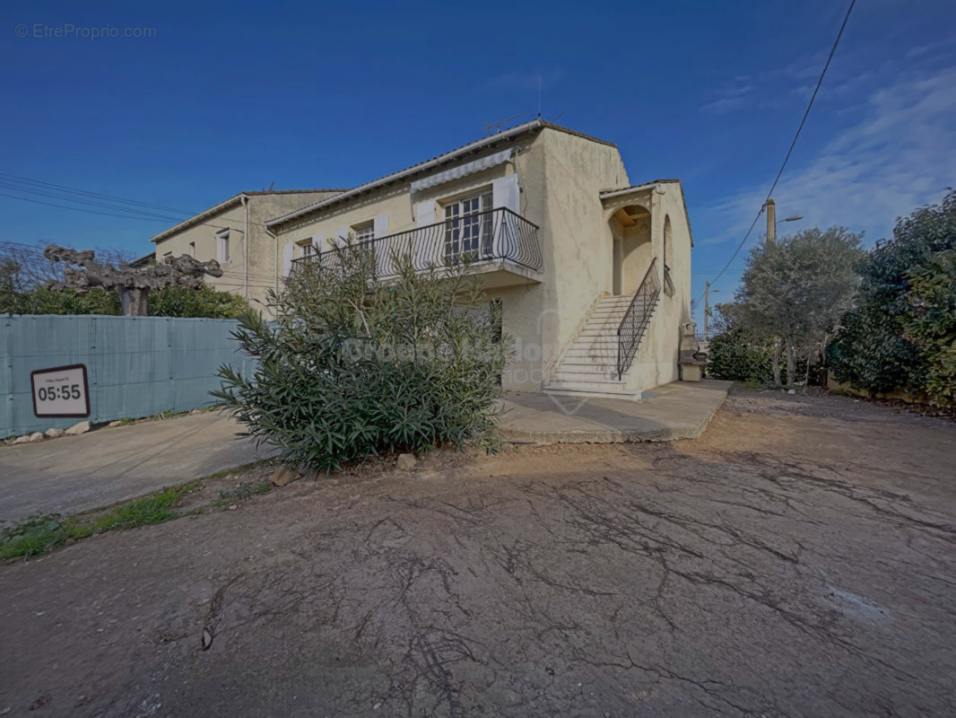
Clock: 5:55
